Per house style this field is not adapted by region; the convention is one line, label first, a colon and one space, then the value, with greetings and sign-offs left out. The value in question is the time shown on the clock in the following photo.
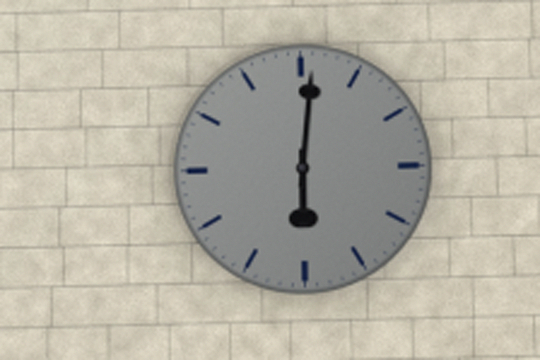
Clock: 6:01
